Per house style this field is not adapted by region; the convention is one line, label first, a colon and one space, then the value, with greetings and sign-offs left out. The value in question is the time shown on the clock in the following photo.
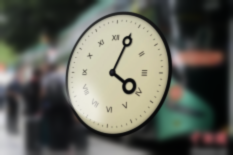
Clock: 4:04
